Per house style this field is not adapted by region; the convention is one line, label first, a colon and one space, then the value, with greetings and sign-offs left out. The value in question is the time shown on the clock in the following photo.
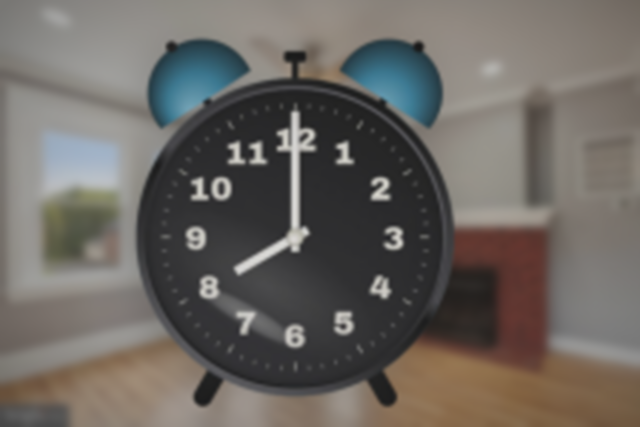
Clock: 8:00
